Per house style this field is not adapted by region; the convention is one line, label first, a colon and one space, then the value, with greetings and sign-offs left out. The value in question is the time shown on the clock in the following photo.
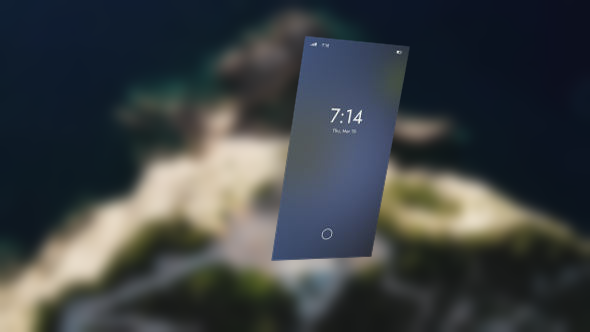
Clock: 7:14
